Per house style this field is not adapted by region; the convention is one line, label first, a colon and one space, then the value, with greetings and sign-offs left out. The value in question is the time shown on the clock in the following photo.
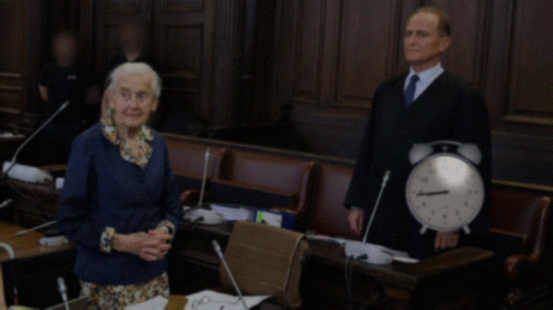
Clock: 8:44
